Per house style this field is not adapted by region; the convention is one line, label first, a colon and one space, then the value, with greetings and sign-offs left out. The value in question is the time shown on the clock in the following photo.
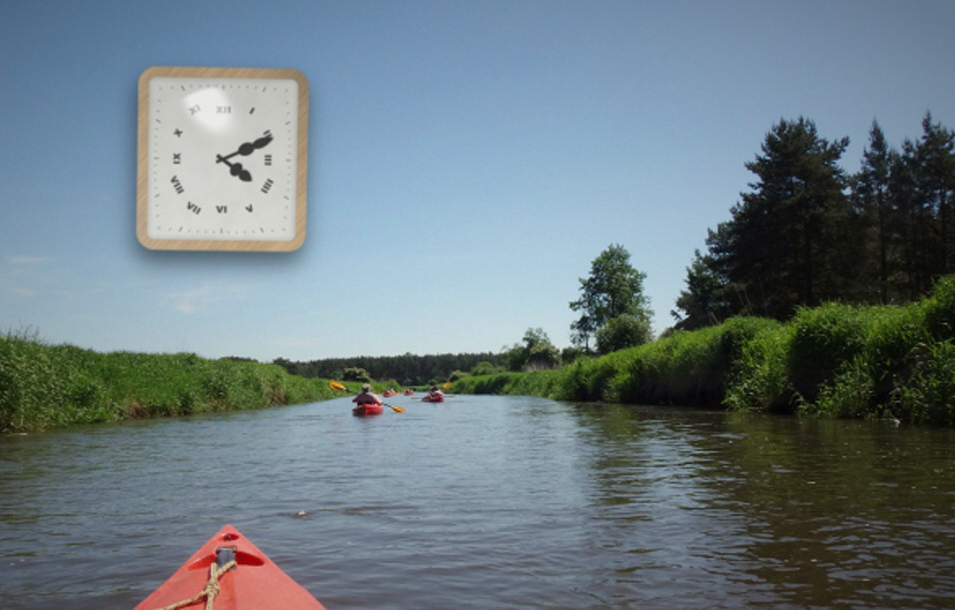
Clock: 4:11
